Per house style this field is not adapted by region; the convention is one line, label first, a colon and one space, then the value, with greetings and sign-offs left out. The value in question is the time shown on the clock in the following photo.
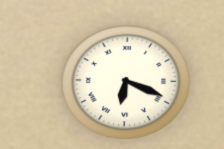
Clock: 6:19
